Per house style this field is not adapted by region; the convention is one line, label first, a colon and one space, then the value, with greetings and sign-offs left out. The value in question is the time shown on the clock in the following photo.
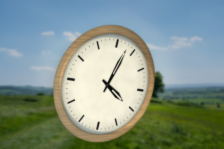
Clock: 4:03
